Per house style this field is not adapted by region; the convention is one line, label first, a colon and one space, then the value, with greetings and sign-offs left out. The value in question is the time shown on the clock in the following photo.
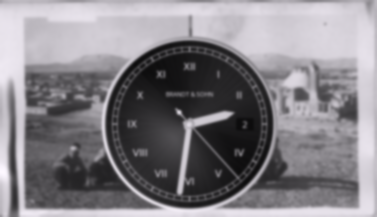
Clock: 2:31:23
